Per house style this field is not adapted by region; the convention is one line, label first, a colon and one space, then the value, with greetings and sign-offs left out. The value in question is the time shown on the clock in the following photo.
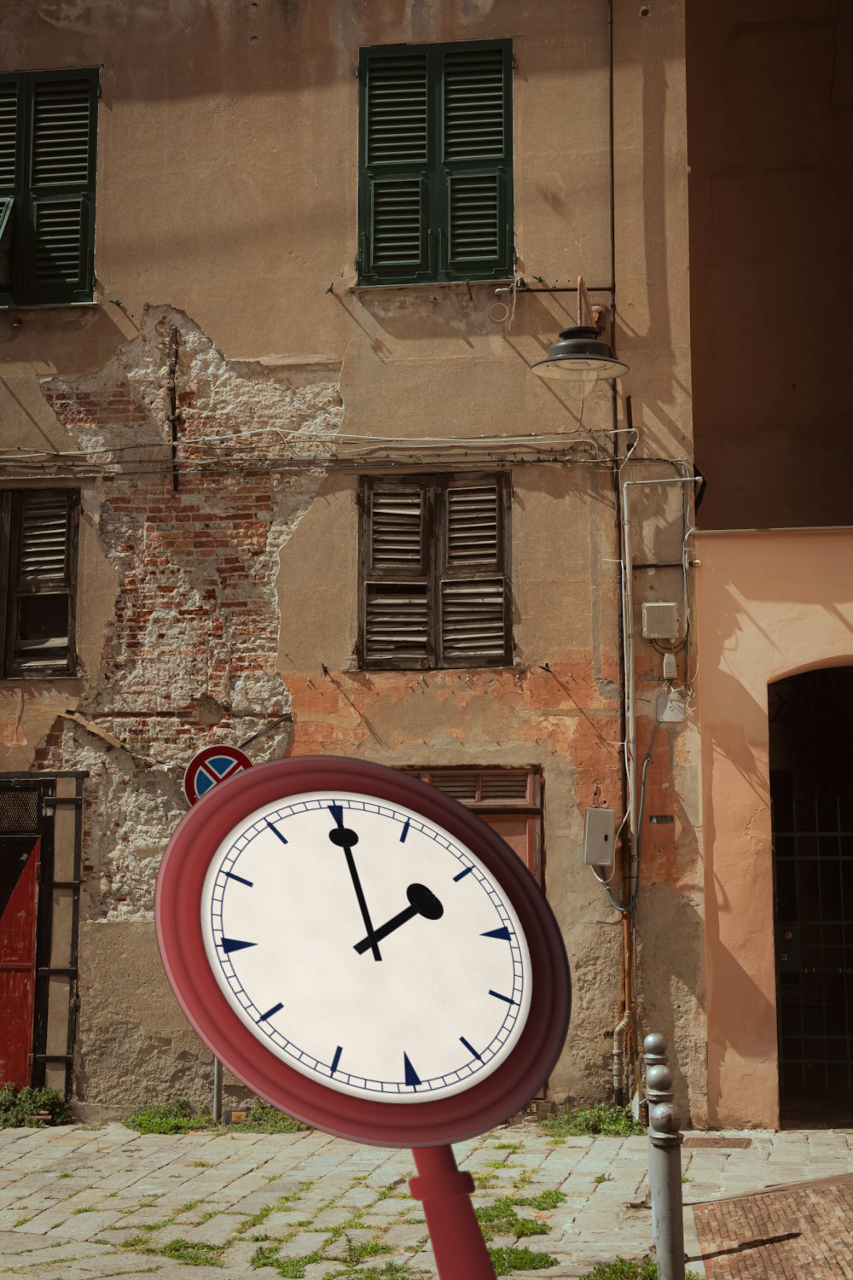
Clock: 2:00
